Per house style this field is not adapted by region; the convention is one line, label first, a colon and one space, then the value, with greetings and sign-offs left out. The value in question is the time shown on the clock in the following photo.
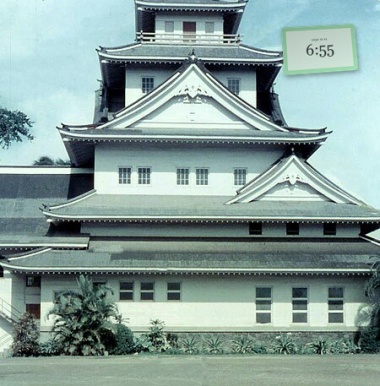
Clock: 6:55
